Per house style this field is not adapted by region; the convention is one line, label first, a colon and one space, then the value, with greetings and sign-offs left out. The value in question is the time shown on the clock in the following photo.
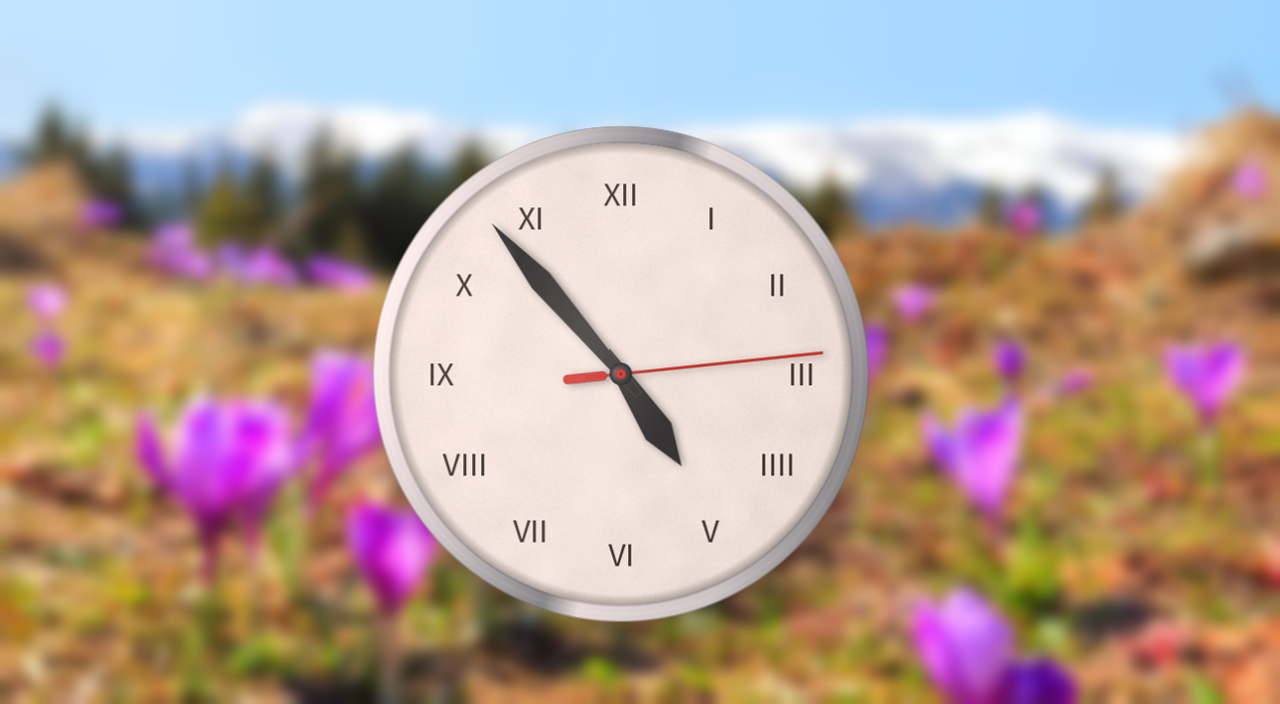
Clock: 4:53:14
